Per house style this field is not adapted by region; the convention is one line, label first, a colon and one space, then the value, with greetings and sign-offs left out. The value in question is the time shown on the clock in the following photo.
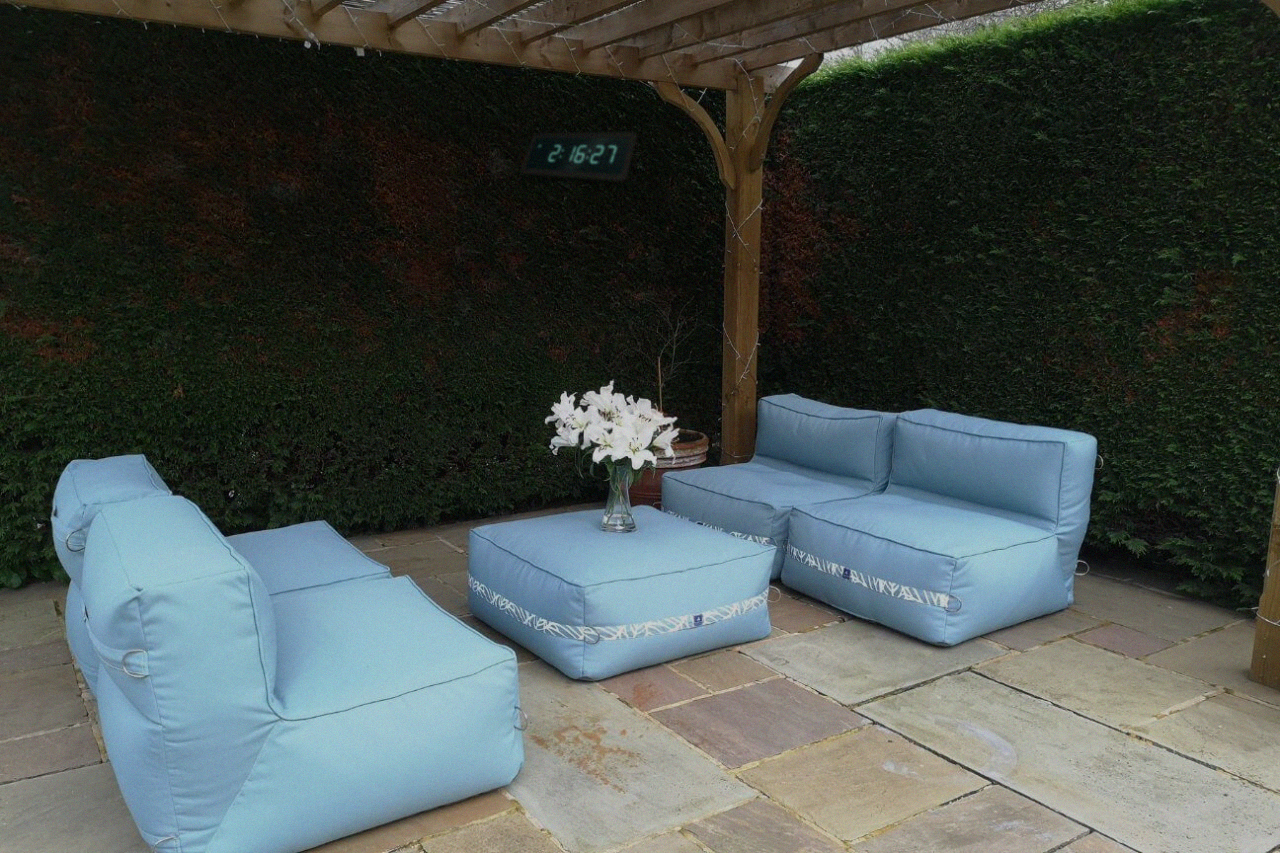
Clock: 2:16:27
